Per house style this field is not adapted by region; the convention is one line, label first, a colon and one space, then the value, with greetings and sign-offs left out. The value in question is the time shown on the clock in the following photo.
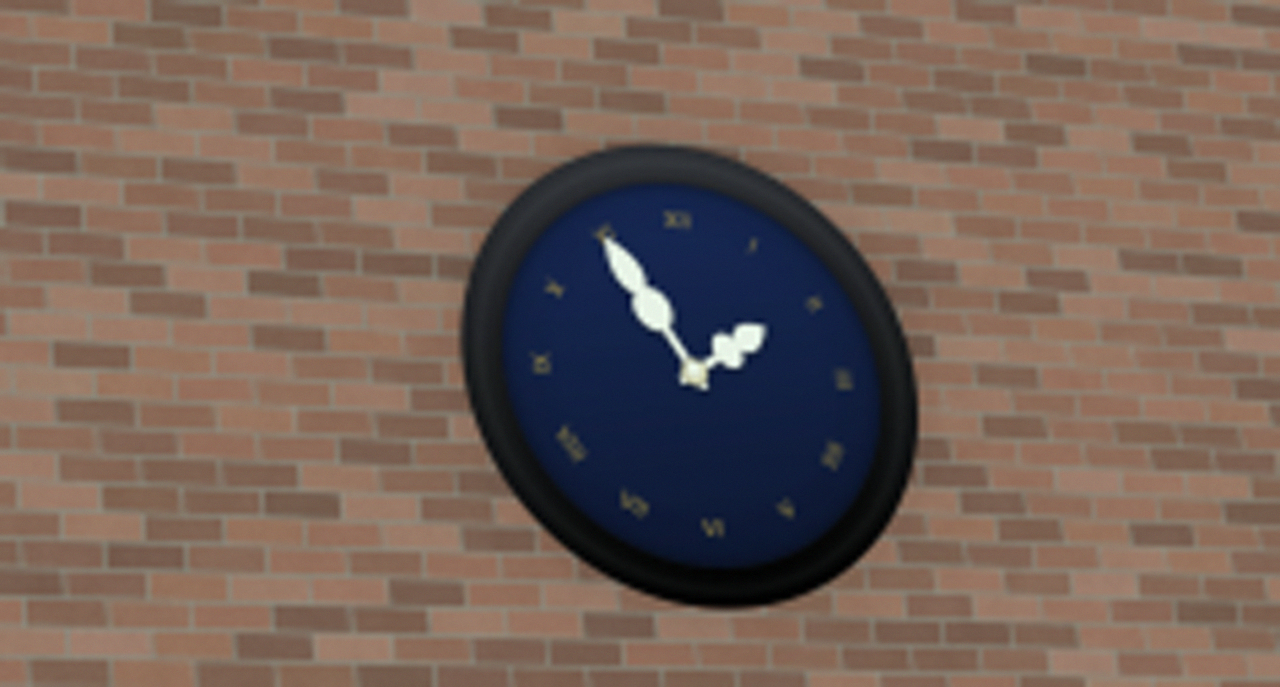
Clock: 1:55
